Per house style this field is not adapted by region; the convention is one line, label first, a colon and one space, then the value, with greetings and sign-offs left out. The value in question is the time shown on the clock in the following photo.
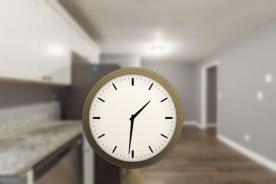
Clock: 1:31
